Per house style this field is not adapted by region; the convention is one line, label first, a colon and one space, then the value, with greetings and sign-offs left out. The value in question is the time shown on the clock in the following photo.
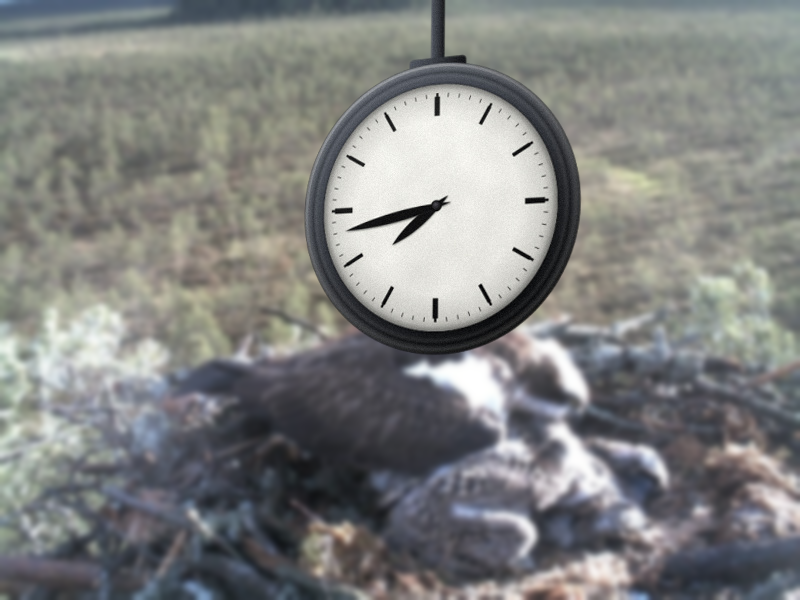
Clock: 7:43
